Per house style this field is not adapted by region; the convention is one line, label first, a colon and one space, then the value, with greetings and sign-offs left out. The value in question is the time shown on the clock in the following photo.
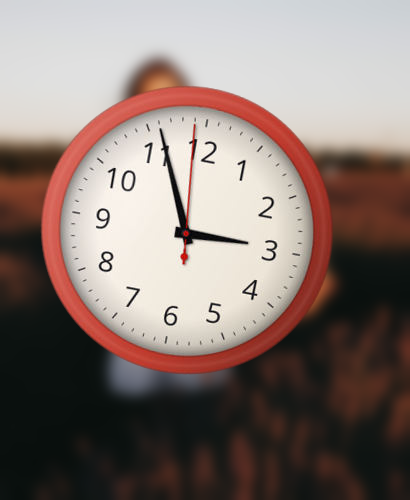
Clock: 2:55:59
